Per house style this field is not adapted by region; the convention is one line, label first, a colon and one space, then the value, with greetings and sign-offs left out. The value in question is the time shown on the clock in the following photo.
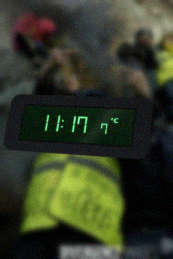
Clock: 11:17
